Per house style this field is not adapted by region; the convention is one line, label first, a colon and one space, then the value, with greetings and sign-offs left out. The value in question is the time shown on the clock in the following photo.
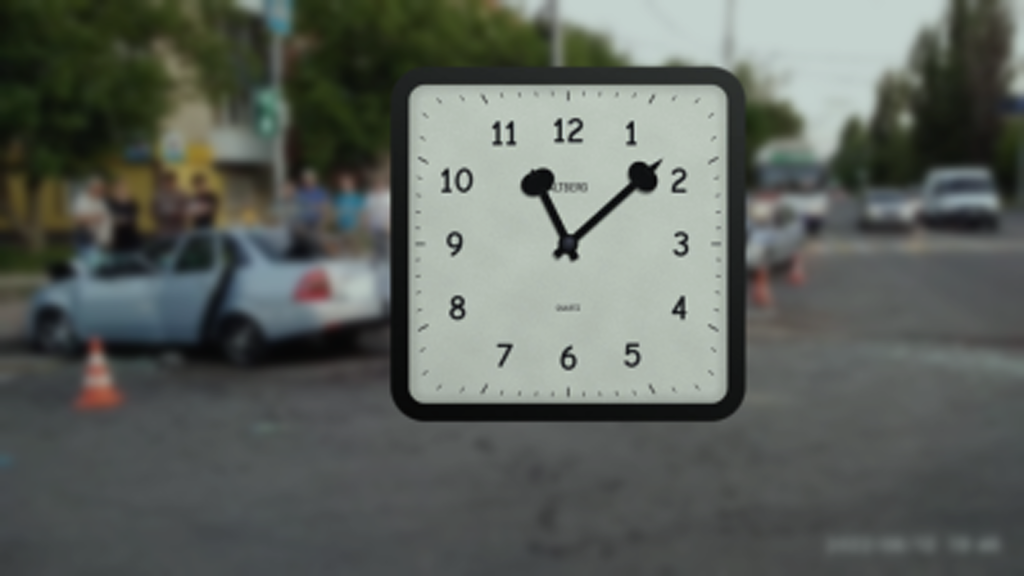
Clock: 11:08
